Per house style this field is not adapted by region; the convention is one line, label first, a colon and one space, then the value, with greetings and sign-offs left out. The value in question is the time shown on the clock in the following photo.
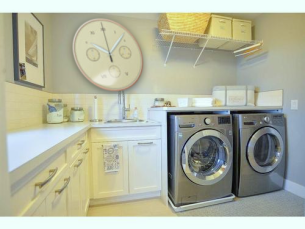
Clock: 10:08
